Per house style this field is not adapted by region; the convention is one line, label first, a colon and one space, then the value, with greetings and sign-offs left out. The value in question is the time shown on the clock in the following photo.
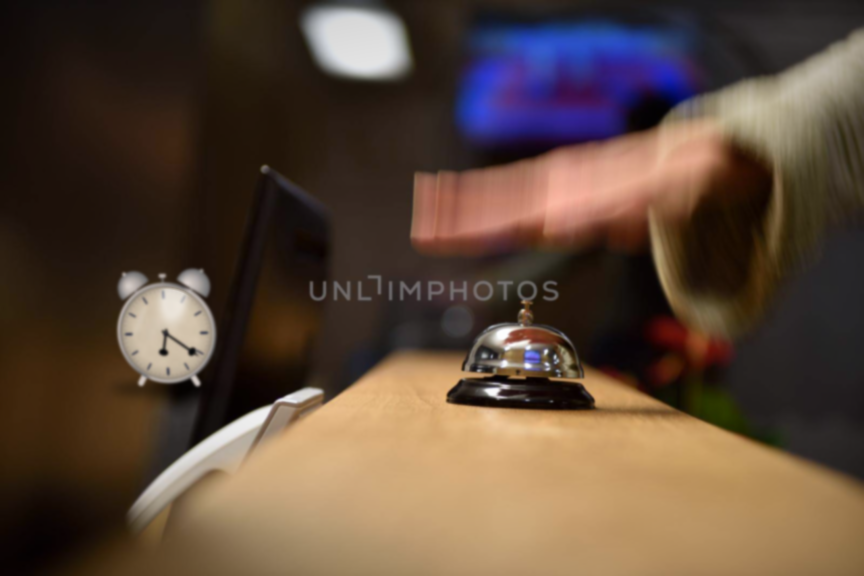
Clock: 6:21
